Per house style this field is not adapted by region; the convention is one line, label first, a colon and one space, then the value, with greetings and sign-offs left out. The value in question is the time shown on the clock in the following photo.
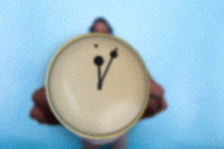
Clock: 12:05
